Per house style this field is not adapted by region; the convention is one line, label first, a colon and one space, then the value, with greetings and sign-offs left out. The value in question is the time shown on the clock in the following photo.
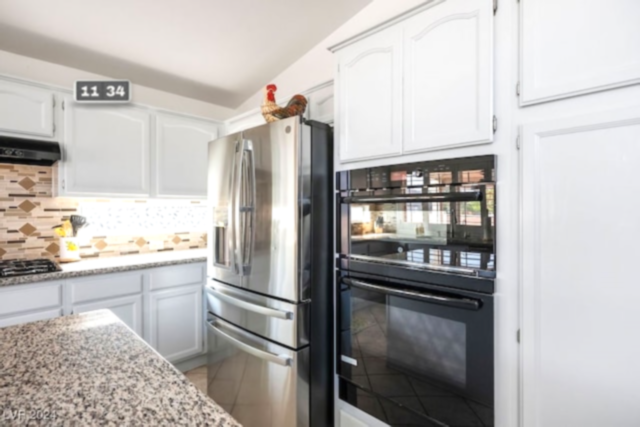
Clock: 11:34
